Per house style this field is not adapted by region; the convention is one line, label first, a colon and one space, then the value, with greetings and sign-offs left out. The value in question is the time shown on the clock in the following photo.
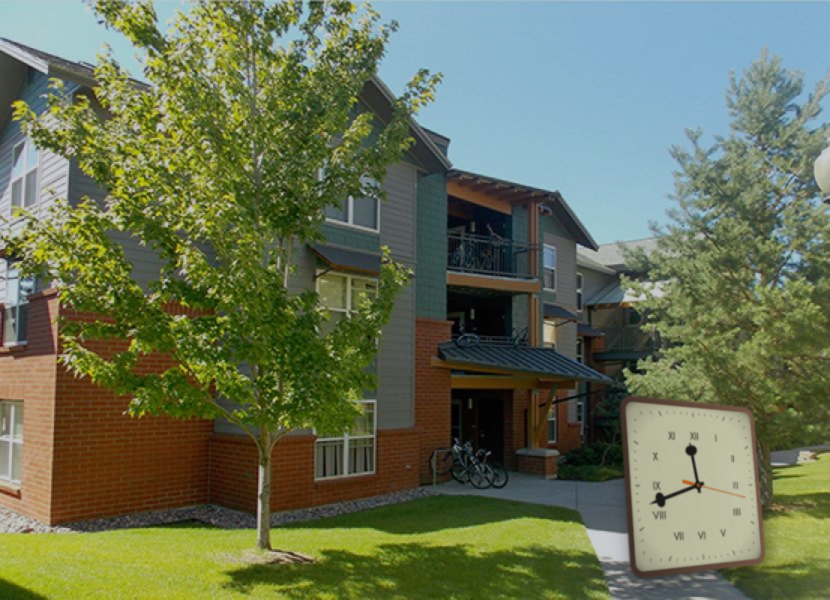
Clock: 11:42:17
